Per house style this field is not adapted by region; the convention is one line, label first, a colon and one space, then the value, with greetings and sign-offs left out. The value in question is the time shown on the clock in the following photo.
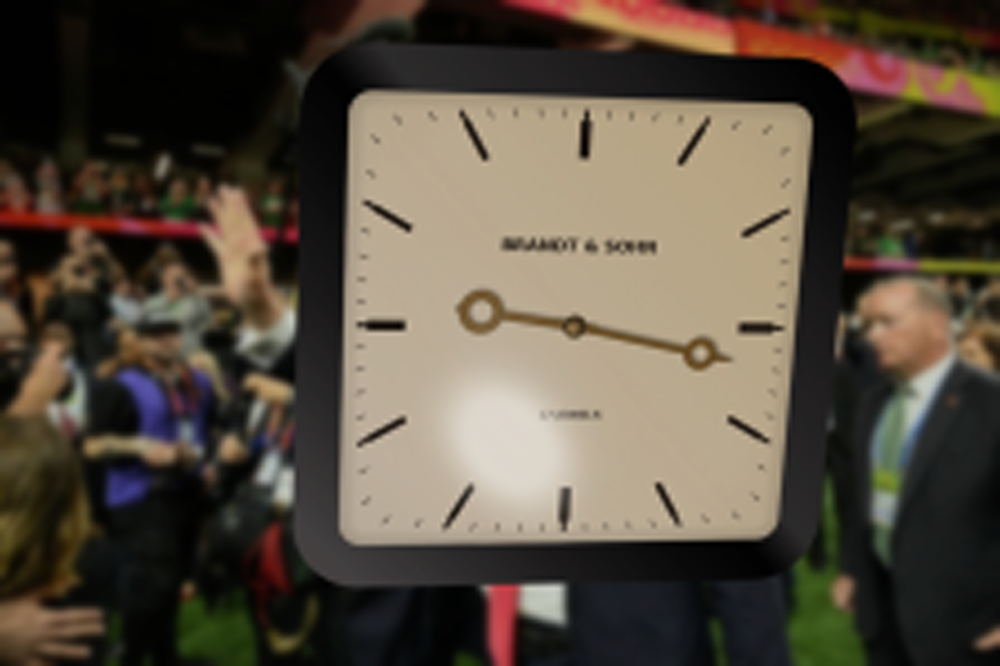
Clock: 9:17
